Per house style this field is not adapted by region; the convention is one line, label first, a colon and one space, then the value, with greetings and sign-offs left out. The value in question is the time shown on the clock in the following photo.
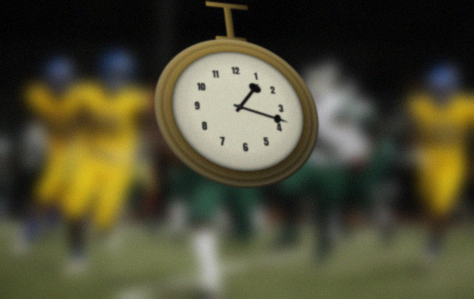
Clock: 1:18
